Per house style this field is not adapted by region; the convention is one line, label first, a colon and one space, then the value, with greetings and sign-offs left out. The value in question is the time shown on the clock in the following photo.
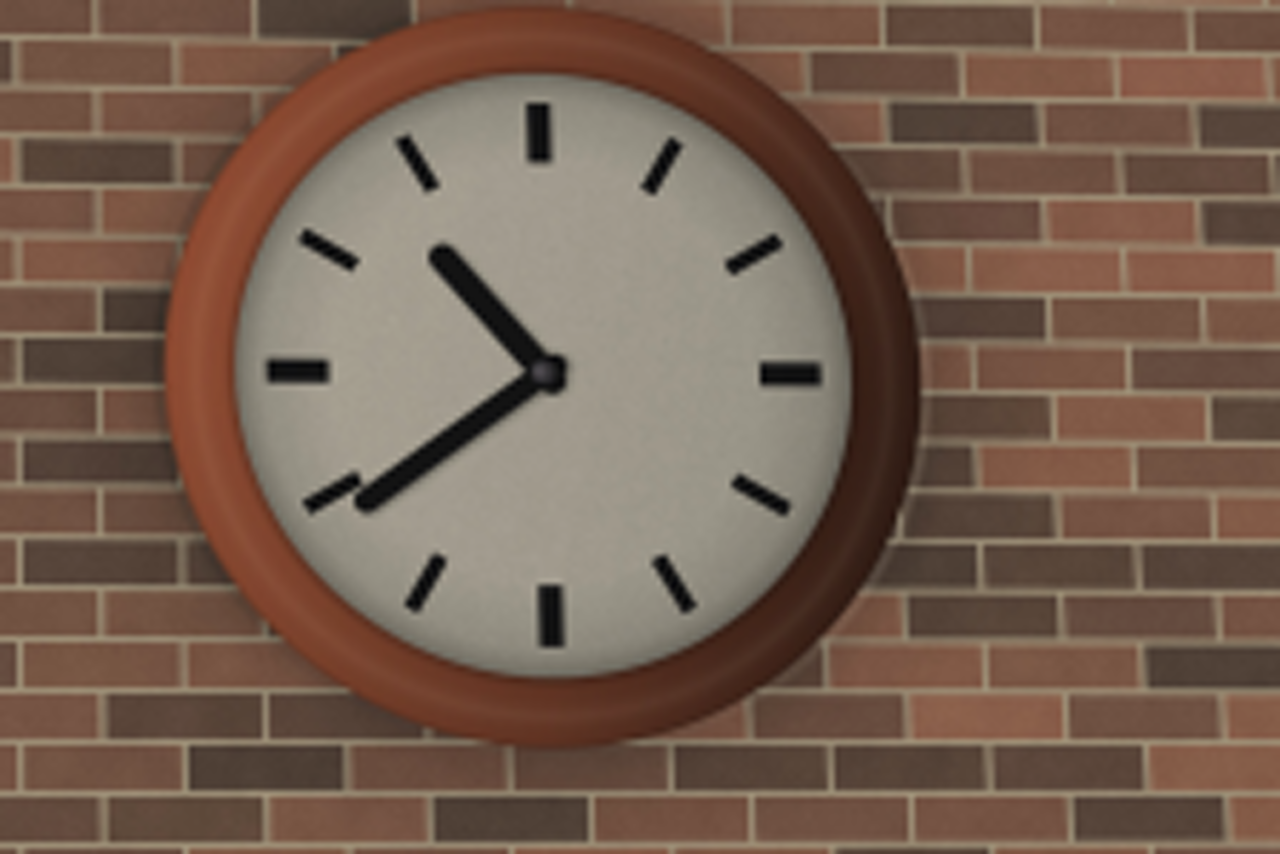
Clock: 10:39
